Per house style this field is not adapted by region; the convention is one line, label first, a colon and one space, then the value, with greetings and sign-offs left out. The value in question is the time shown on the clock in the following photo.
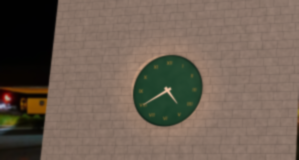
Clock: 4:40
